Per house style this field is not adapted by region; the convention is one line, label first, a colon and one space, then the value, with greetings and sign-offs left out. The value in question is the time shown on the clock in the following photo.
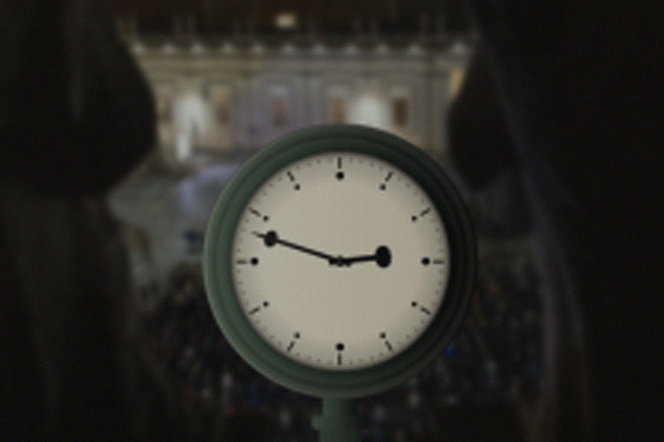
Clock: 2:48
